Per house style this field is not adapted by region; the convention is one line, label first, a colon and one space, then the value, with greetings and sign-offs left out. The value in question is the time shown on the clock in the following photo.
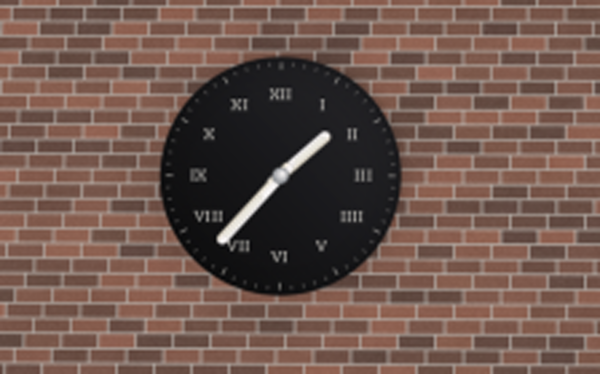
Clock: 1:37
